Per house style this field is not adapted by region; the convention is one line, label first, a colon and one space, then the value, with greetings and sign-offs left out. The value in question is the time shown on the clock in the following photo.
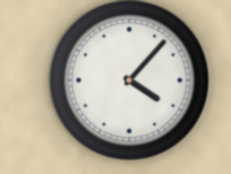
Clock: 4:07
